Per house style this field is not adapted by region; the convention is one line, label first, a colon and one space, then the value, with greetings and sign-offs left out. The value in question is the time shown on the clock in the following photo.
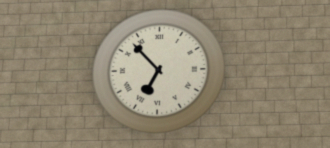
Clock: 6:53
